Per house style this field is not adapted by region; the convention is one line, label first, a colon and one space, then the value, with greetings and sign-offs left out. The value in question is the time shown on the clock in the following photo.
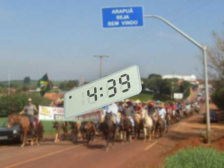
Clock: 4:39
